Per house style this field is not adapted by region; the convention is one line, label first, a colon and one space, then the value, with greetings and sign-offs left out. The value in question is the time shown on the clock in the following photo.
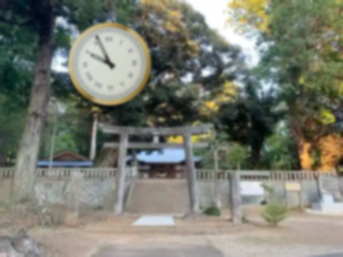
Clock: 9:56
